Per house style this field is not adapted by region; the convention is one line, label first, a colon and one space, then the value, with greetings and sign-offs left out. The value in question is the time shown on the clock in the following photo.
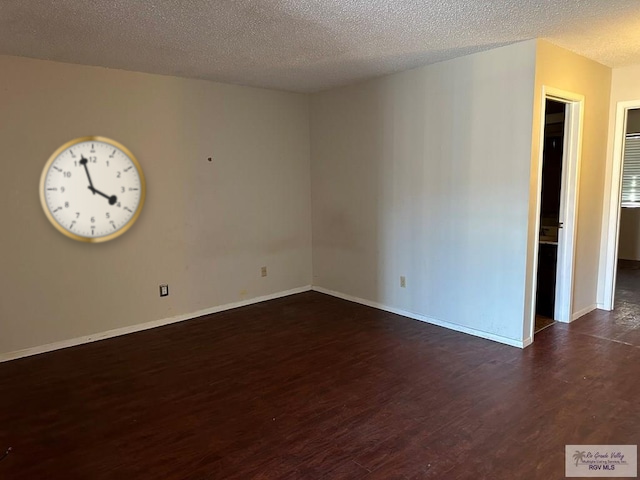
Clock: 3:57
